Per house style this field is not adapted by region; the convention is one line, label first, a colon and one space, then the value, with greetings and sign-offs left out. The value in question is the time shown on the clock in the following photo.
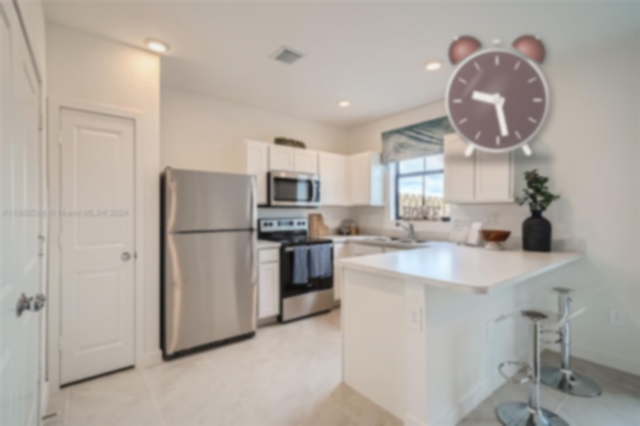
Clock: 9:28
